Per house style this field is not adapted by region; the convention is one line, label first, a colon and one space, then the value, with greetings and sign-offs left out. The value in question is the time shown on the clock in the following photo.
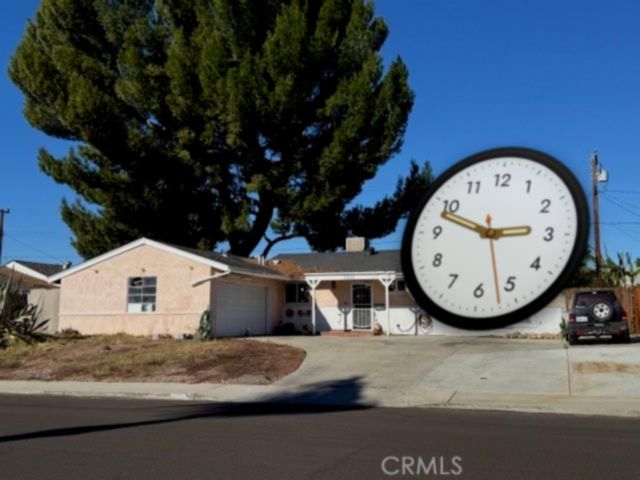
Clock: 2:48:27
